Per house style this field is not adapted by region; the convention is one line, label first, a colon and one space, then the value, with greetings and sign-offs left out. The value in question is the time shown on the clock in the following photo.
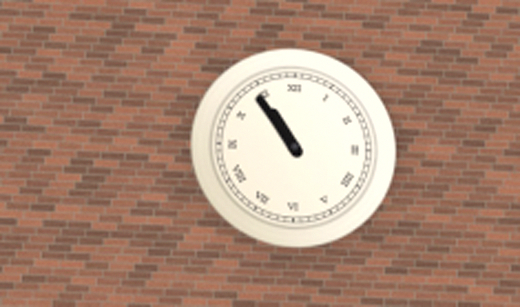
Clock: 10:54
